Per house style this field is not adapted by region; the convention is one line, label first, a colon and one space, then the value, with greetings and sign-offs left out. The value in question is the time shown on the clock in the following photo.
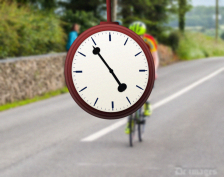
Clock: 4:54
